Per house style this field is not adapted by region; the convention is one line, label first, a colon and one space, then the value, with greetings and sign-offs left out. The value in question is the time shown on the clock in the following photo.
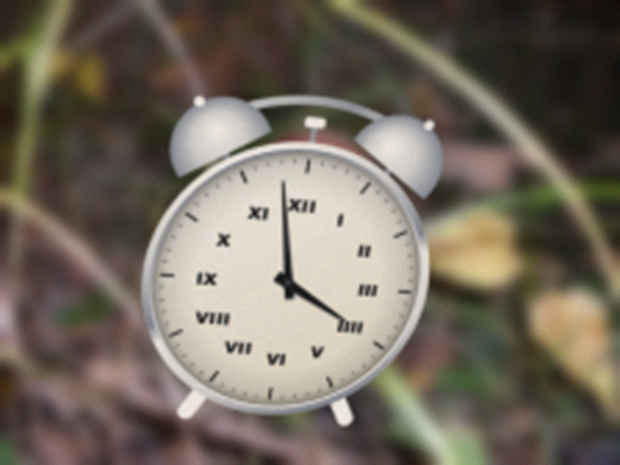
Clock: 3:58
